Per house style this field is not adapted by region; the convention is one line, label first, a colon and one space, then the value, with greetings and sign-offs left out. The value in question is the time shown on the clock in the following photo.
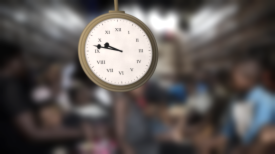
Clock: 9:47
